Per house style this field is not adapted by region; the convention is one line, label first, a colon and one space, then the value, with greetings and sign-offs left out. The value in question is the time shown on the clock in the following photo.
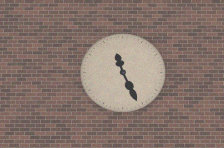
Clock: 11:26
